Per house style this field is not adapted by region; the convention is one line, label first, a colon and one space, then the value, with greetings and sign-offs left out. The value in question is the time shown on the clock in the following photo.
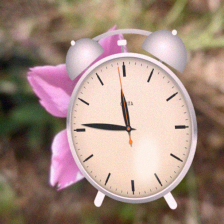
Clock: 11:45:59
